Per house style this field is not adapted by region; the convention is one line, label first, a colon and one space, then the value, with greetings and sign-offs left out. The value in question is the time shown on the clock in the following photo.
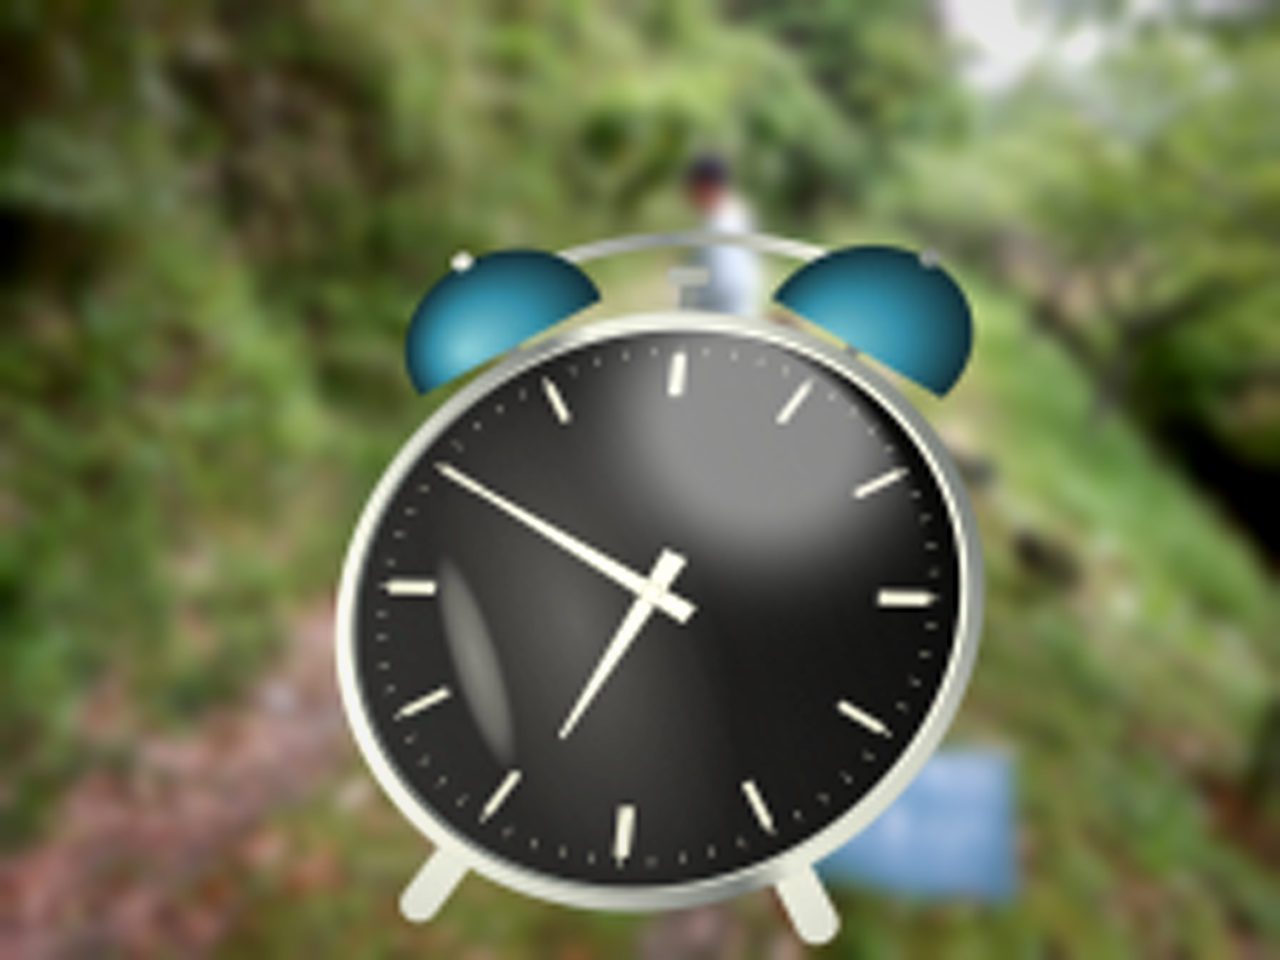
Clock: 6:50
